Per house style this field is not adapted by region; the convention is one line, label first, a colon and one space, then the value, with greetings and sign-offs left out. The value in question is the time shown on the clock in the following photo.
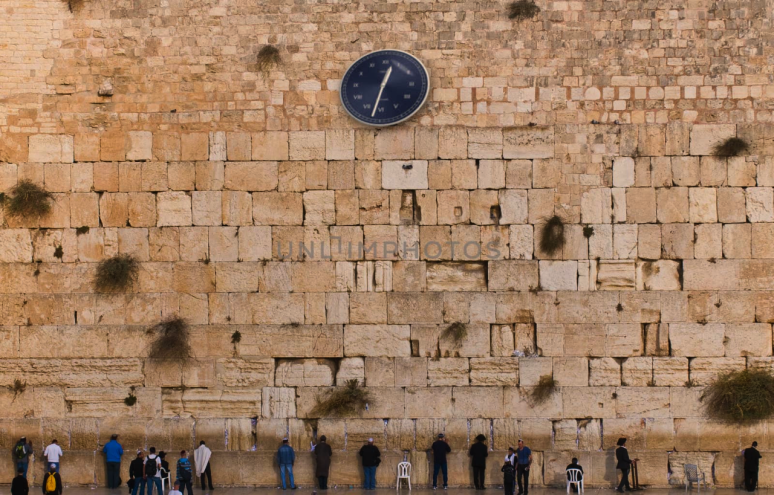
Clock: 12:32
